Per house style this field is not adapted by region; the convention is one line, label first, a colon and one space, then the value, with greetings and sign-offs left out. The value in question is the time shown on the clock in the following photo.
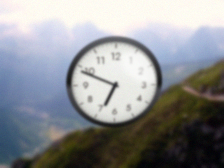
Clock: 6:49
